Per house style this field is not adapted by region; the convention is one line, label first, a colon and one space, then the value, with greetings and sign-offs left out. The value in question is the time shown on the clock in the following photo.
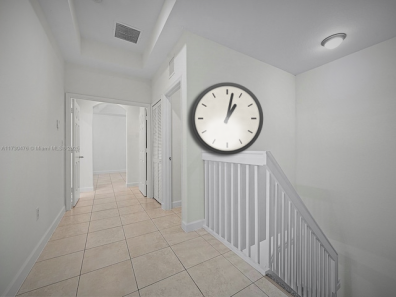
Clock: 1:02
